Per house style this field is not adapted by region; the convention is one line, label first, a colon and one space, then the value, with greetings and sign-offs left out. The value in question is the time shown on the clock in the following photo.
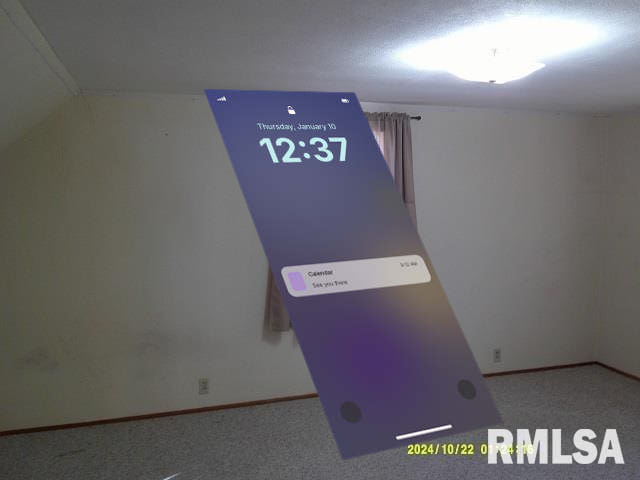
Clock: 12:37
